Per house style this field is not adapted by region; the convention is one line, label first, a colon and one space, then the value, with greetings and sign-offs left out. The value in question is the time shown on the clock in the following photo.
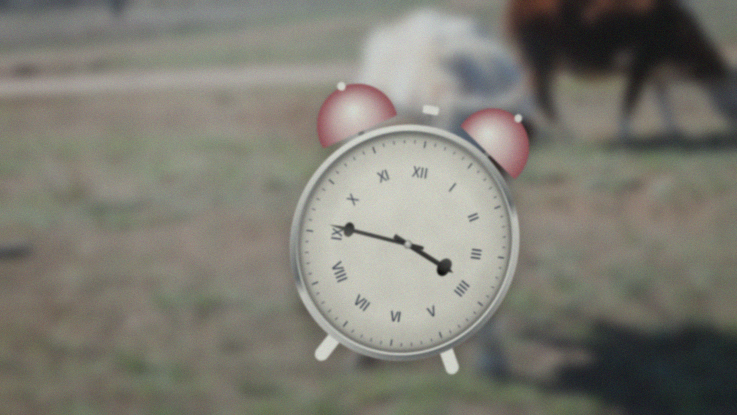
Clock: 3:46
